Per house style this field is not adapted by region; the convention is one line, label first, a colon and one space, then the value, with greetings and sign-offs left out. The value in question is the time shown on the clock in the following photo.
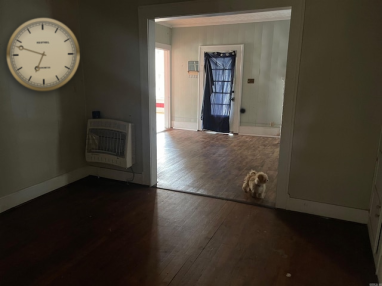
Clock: 6:48
